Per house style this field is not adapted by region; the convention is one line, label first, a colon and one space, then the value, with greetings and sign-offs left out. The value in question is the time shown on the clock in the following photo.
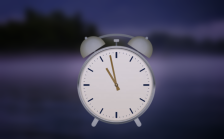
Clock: 10:58
